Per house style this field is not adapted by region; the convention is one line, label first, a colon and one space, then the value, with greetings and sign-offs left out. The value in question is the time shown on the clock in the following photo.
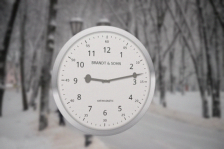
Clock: 9:13
